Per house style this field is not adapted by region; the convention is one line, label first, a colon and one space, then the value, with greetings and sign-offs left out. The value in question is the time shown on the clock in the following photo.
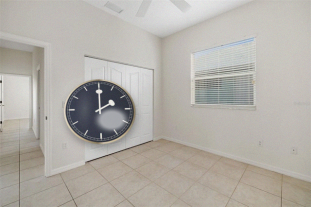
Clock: 2:00
